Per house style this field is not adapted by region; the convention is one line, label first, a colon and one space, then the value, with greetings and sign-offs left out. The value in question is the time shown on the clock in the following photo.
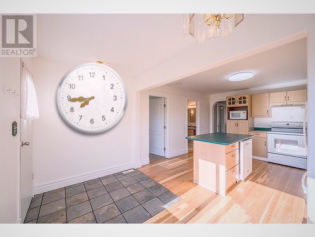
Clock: 7:44
